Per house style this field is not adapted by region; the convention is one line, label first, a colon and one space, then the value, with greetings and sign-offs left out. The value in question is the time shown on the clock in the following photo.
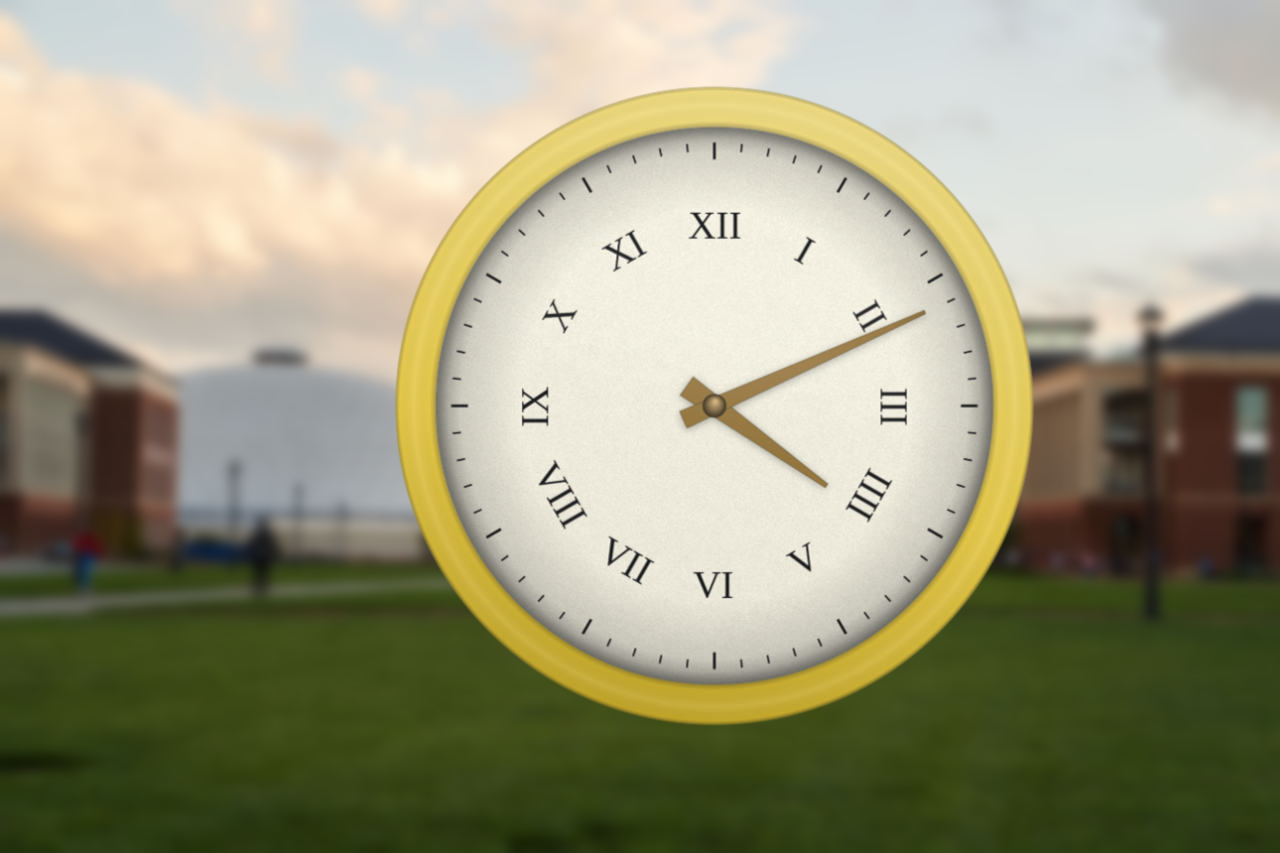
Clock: 4:11
